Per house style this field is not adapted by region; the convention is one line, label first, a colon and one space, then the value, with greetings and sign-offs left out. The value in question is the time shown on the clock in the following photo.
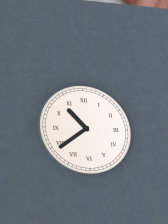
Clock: 10:39
